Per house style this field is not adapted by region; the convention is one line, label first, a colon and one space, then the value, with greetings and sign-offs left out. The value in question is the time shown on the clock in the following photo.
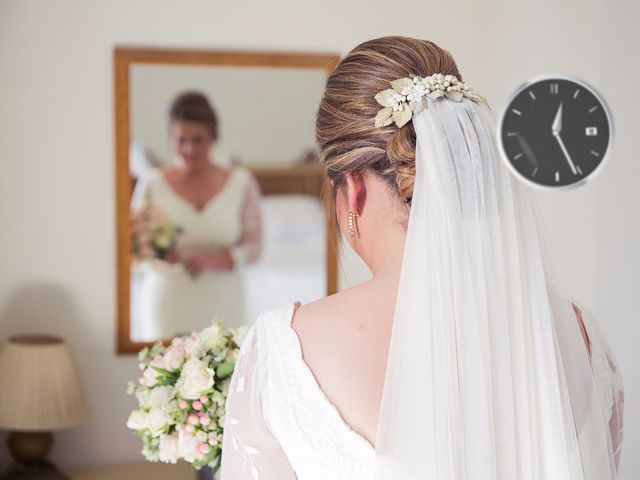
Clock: 12:26
